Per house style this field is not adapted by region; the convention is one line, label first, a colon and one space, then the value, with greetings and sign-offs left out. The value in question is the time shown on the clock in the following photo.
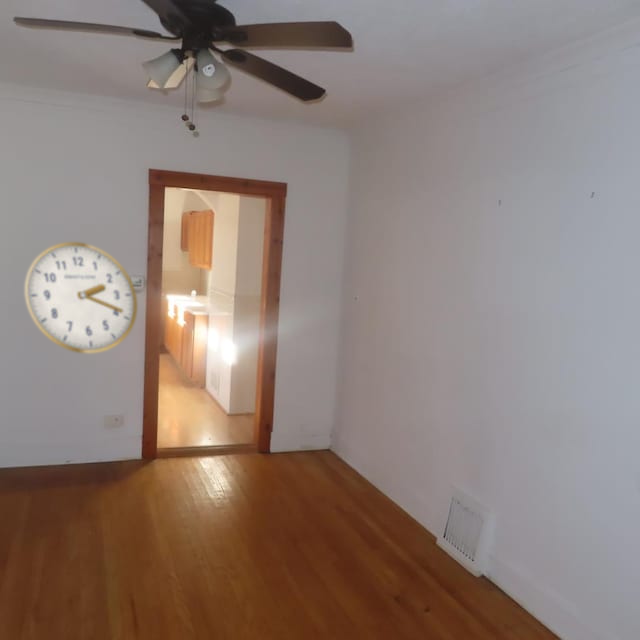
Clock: 2:19
